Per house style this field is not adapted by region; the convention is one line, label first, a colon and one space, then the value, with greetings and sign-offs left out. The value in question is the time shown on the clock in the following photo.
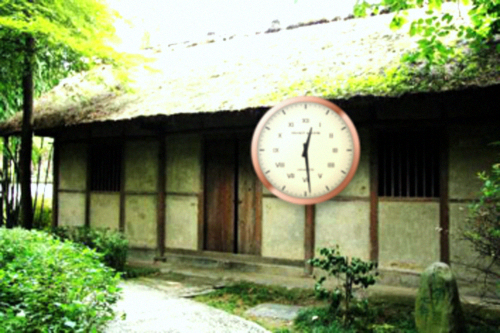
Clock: 12:29
